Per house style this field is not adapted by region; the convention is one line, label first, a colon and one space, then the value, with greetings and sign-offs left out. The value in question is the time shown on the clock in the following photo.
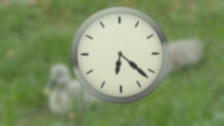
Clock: 6:22
